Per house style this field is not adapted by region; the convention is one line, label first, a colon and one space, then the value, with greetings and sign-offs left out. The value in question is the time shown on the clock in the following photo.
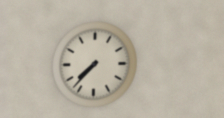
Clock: 7:37
